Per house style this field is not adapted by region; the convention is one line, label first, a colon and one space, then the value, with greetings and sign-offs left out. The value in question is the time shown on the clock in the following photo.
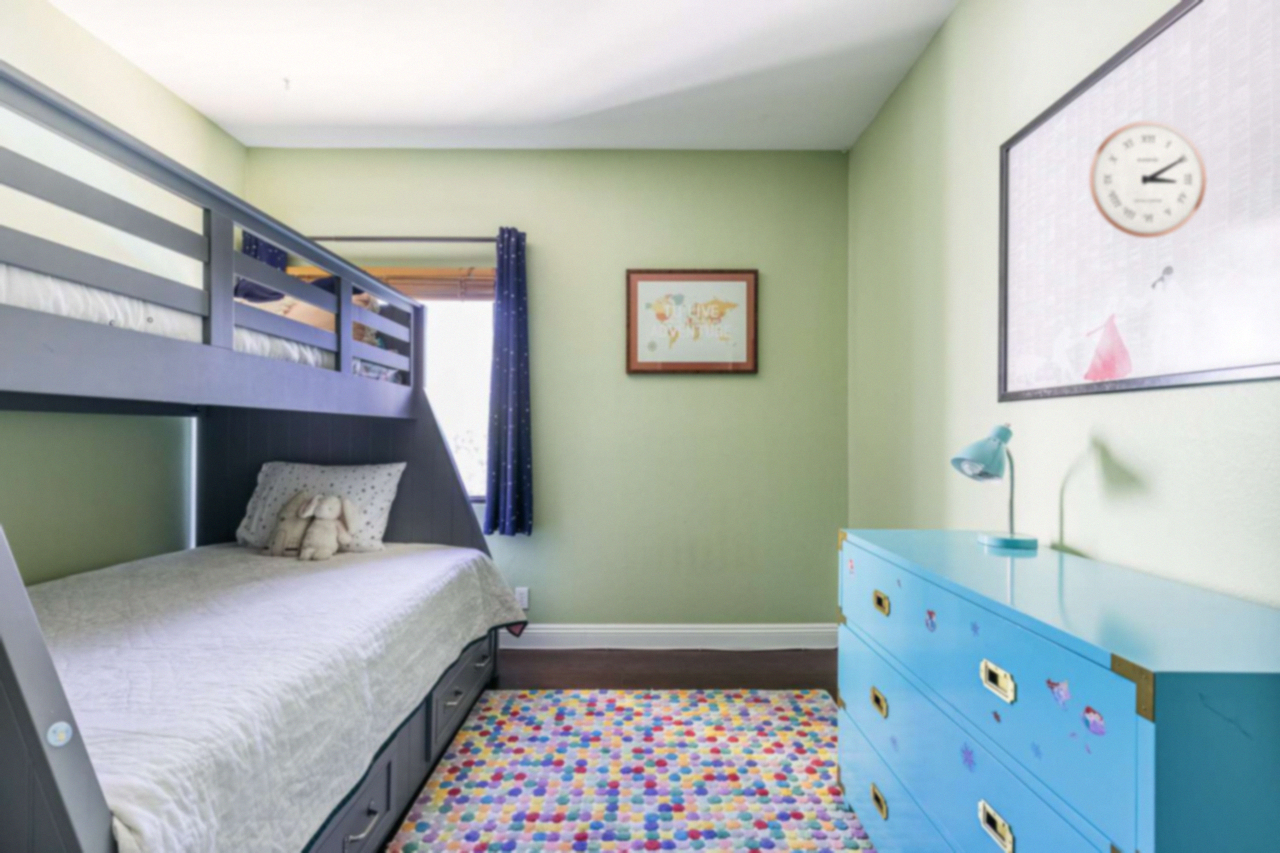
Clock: 3:10
